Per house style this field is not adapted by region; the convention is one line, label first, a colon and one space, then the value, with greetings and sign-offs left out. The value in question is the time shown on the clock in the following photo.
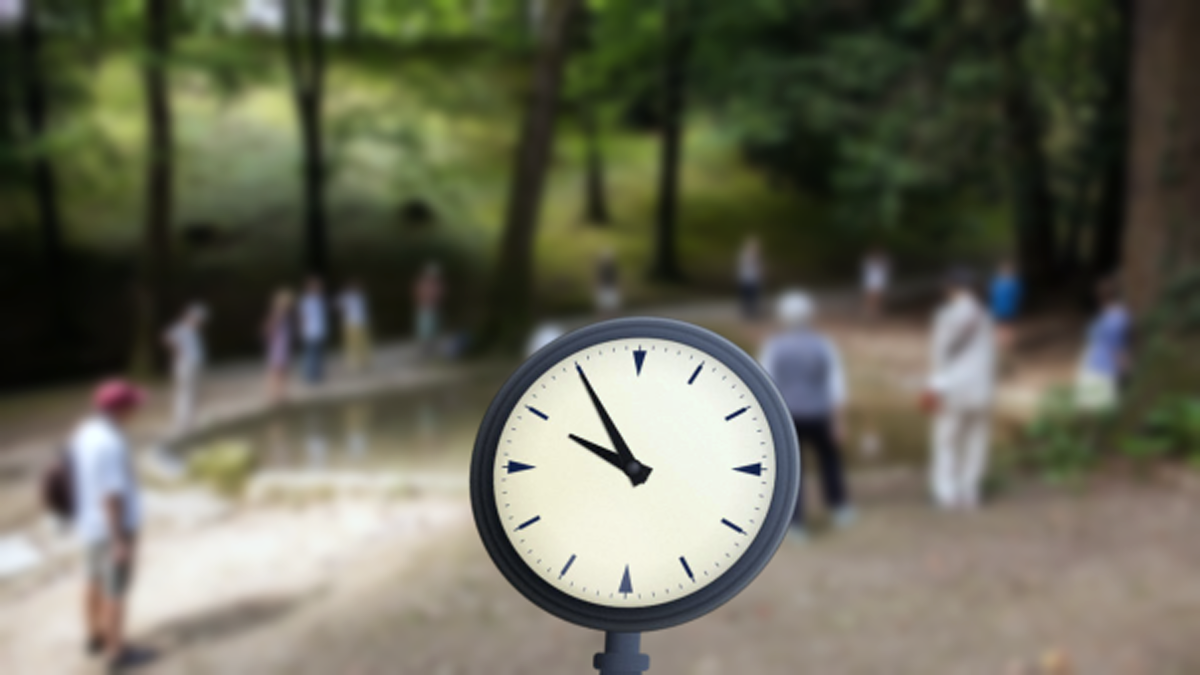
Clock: 9:55
